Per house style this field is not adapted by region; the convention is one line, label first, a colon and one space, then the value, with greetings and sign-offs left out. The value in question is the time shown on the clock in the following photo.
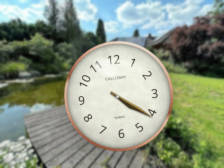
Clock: 4:21
